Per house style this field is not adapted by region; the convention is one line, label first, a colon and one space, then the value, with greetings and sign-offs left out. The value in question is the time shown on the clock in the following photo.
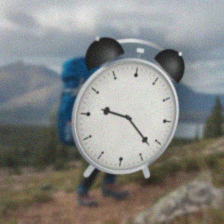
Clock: 9:22
